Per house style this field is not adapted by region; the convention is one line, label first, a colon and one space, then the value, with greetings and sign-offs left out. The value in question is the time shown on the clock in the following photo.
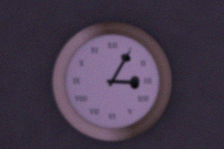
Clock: 3:05
